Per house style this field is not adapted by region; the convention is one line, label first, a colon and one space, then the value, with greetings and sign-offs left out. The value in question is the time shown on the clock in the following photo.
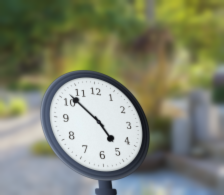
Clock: 4:52
